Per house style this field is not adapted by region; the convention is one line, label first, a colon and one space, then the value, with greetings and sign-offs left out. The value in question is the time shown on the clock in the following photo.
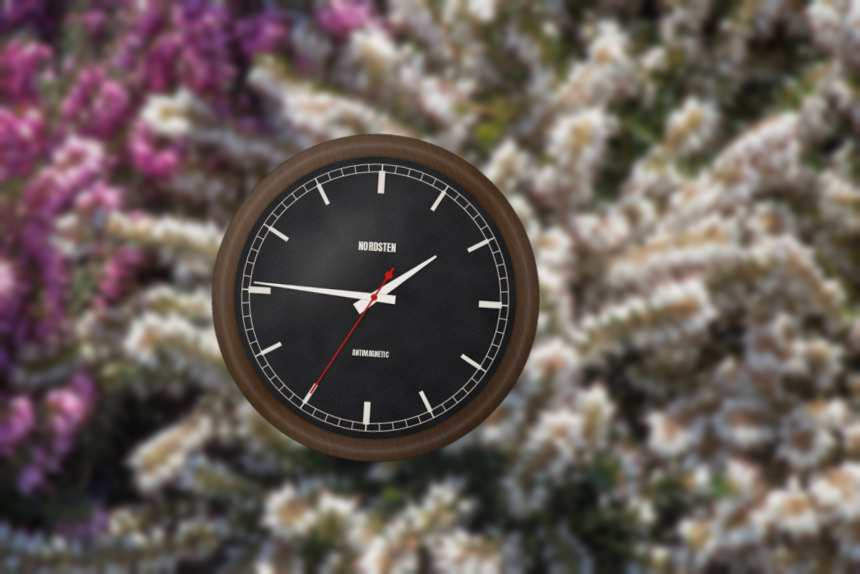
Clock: 1:45:35
